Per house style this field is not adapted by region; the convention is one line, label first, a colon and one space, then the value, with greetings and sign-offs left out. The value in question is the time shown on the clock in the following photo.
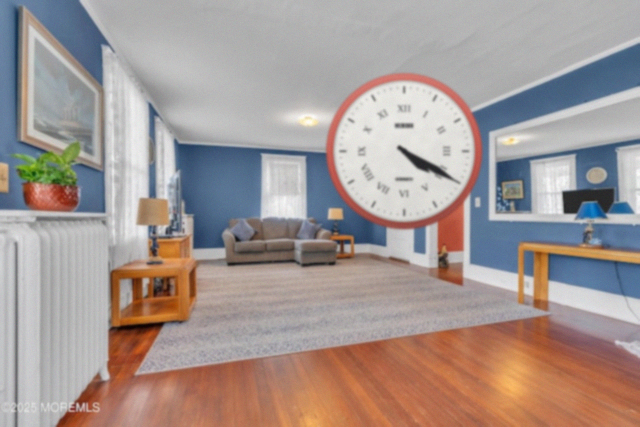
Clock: 4:20
